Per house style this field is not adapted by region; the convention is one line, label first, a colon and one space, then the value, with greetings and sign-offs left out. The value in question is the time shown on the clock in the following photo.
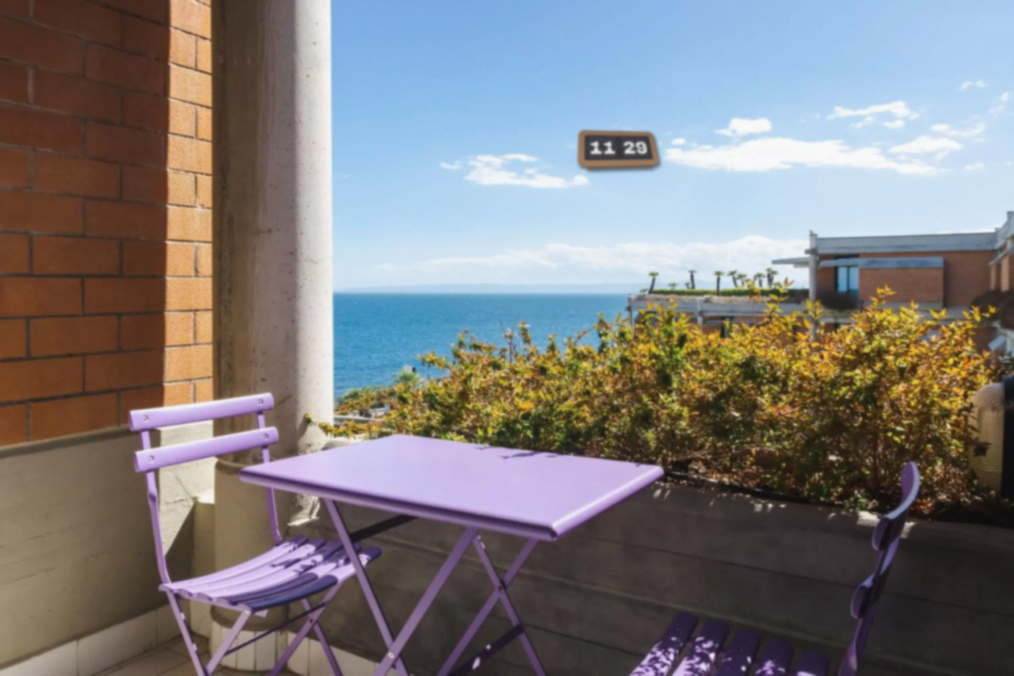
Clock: 11:29
